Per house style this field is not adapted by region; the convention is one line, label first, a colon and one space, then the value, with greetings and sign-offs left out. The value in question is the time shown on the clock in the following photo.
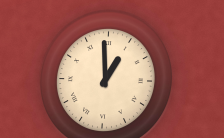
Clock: 12:59
